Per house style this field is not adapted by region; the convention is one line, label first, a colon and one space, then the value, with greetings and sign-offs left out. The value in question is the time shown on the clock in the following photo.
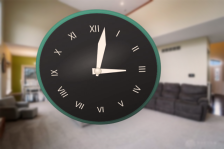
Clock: 3:02
